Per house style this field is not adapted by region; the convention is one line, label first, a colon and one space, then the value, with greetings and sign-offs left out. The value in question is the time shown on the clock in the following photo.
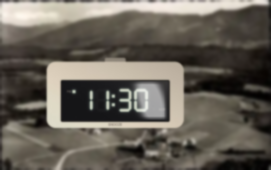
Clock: 11:30
